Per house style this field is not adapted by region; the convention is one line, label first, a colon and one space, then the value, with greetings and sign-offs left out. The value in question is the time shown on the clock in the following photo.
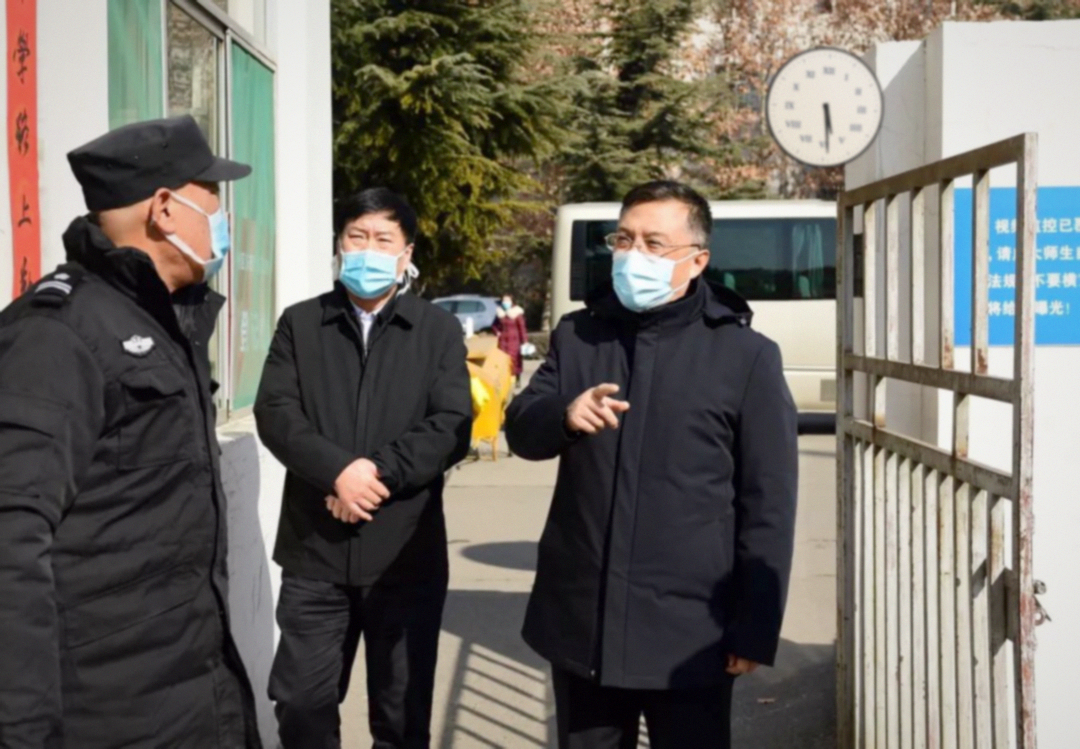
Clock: 5:29
